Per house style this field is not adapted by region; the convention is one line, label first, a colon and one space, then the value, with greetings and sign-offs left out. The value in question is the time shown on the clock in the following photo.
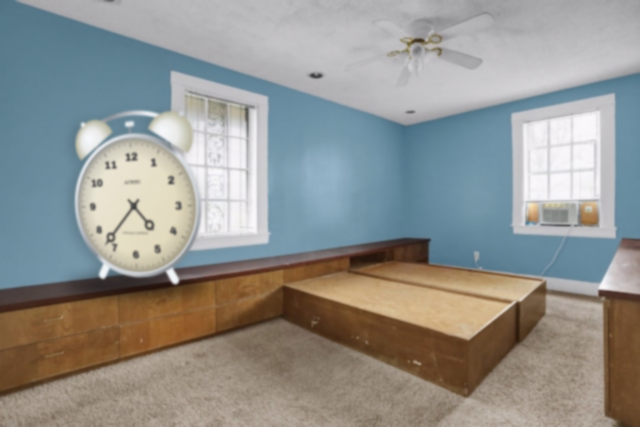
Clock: 4:37
